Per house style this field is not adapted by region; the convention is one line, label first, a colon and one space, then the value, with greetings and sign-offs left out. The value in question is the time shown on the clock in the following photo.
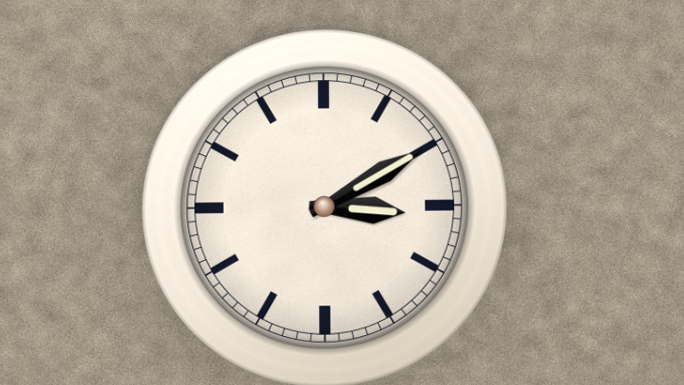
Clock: 3:10
